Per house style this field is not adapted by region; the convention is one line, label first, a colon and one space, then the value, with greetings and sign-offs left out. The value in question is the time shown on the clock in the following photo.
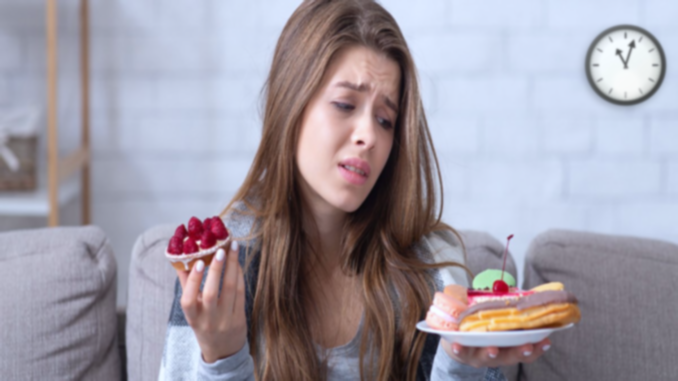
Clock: 11:03
